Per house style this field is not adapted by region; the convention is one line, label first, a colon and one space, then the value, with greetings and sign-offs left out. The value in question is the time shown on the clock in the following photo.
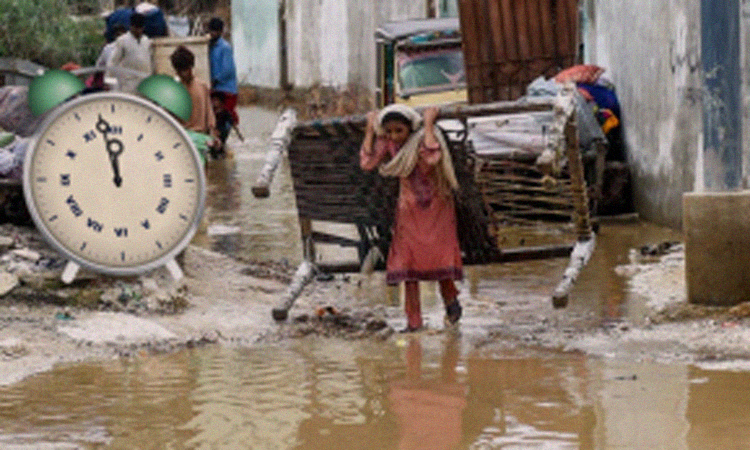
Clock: 11:58
